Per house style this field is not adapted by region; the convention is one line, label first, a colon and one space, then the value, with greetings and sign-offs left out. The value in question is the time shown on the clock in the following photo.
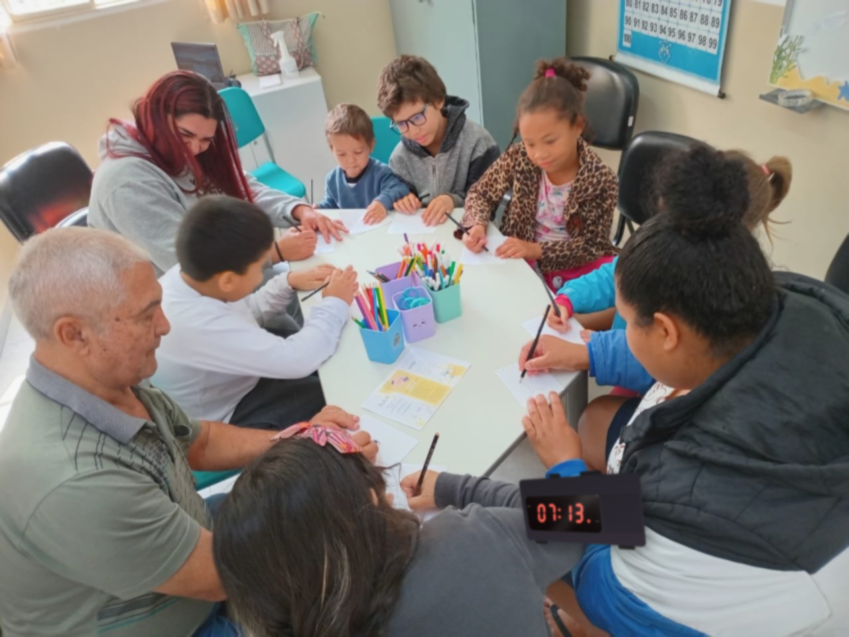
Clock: 7:13
